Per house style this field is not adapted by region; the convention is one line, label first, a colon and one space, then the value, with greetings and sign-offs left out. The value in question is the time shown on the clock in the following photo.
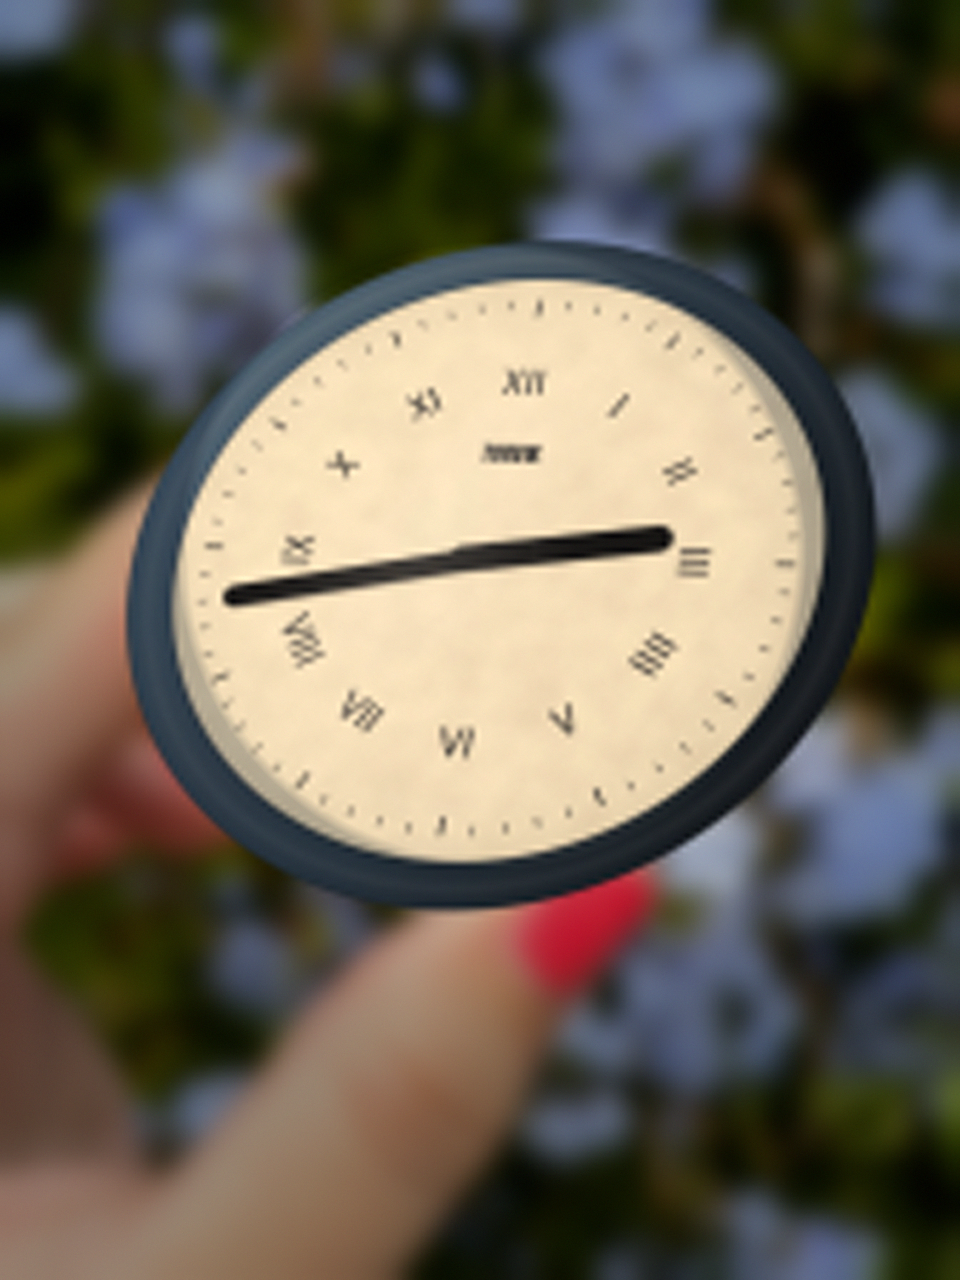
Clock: 2:43
